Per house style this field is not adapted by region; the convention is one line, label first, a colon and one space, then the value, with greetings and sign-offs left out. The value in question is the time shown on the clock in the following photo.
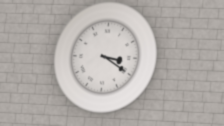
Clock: 3:20
